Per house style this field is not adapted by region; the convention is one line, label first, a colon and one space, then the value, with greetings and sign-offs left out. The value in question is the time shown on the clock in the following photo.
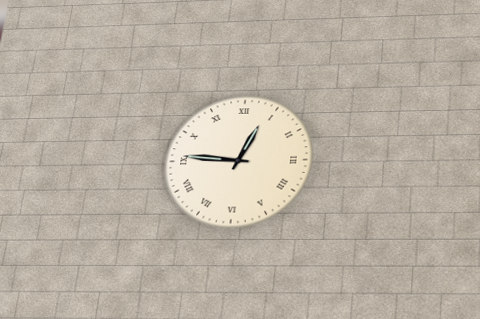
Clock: 12:46
